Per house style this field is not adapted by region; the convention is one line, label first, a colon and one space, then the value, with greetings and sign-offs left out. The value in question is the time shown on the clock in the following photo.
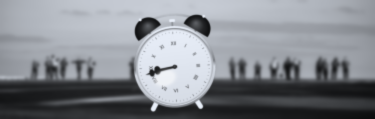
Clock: 8:43
